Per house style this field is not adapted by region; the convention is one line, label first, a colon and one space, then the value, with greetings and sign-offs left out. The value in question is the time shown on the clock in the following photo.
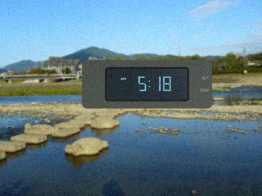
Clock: 5:18
